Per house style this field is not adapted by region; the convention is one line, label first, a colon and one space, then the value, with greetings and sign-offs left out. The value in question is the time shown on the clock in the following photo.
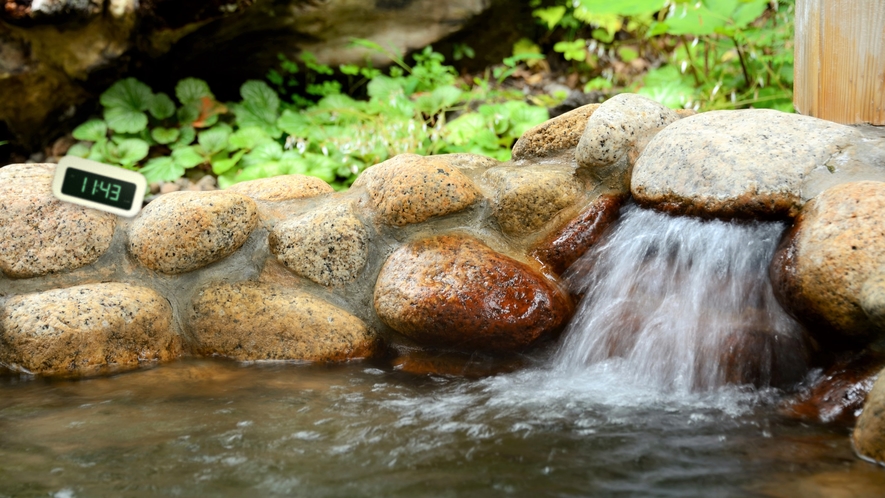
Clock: 11:43
